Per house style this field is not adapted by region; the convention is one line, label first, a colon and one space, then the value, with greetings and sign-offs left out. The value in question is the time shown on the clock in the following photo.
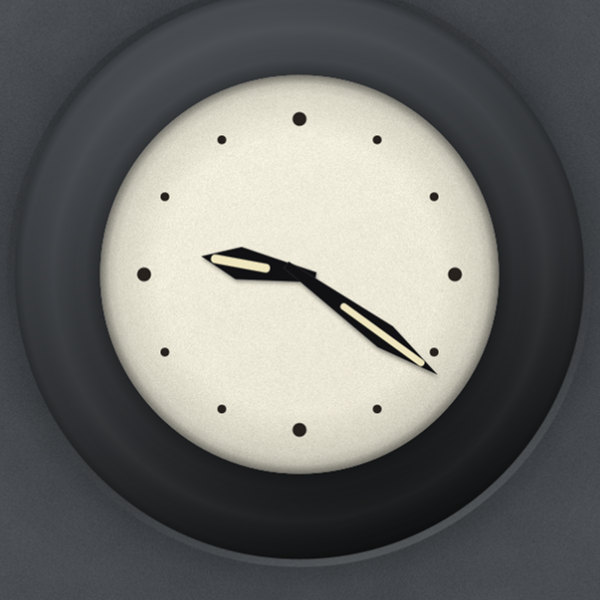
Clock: 9:21
